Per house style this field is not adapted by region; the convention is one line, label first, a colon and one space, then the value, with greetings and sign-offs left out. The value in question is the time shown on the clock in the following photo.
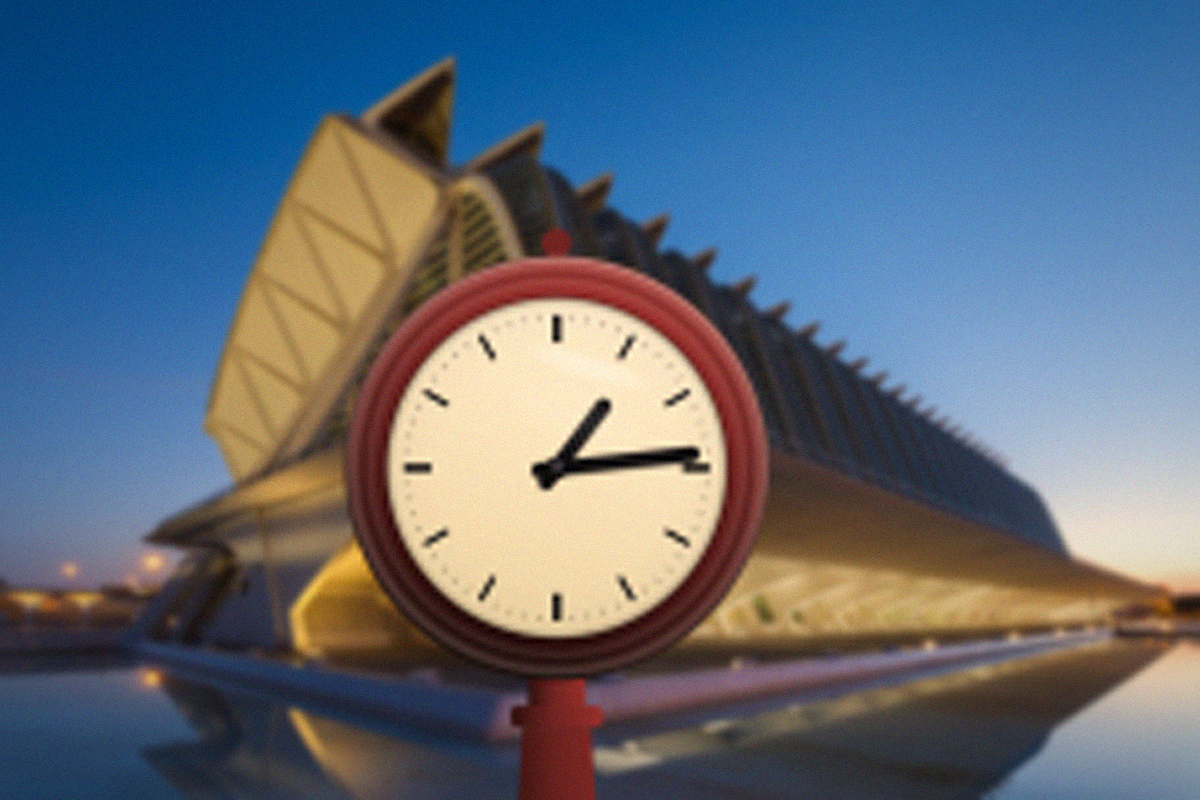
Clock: 1:14
